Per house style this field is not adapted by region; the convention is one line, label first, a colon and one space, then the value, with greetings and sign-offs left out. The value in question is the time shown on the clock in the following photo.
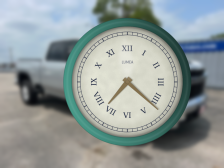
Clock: 7:22
